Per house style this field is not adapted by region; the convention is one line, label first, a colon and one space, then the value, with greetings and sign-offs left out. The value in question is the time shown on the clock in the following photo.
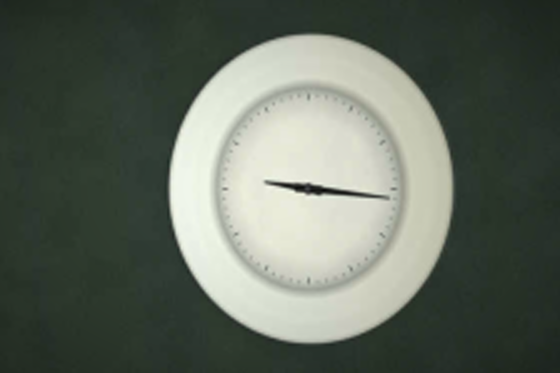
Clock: 9:16
